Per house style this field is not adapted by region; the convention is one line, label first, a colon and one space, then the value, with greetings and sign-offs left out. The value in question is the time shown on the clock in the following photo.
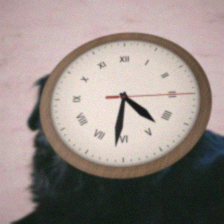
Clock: 4:31:15
